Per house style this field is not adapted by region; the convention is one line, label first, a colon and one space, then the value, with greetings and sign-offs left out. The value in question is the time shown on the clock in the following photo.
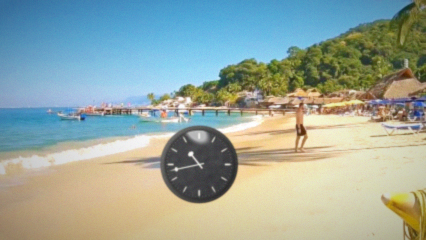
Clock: 10:43
